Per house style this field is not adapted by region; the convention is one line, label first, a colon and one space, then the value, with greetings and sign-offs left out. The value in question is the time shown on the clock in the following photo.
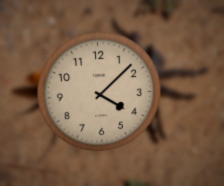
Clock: 4:08
